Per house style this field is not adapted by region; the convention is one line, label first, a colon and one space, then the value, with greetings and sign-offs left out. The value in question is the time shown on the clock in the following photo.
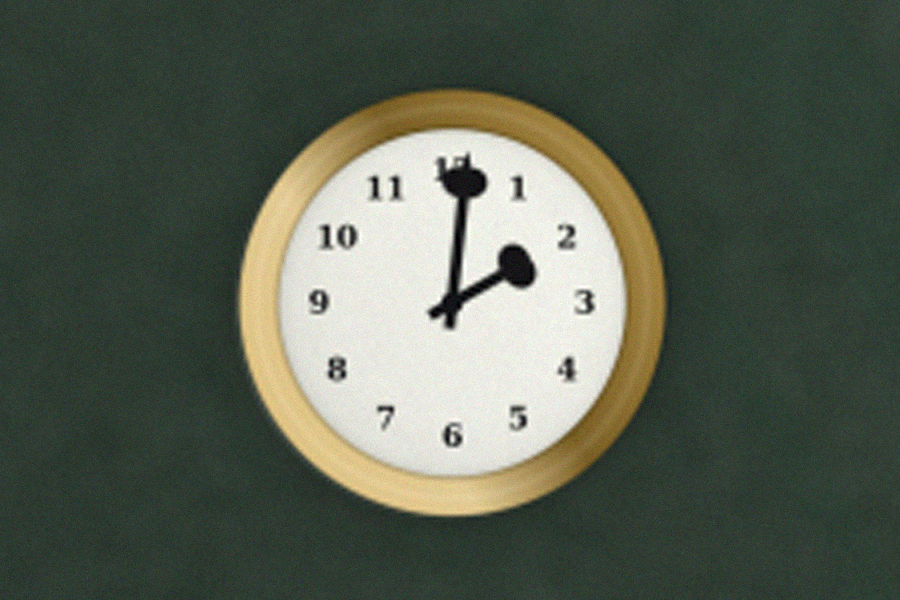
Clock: 2:01
